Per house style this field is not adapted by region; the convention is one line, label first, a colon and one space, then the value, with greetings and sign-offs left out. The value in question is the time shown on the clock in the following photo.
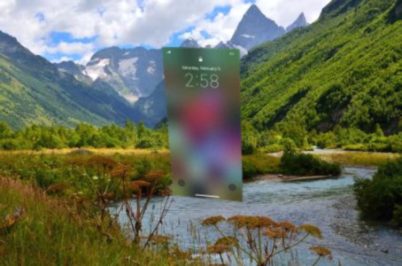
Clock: 2:58
